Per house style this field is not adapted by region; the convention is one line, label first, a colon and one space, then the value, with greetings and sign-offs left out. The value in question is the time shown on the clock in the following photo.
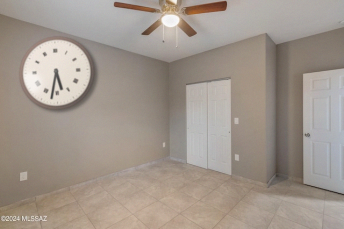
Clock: 5:32
